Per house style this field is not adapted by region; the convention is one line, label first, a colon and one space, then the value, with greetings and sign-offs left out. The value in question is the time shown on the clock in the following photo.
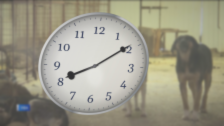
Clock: 8:09
